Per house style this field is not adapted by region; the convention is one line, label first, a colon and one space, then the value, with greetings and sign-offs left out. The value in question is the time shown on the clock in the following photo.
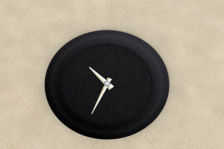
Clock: 10:34
